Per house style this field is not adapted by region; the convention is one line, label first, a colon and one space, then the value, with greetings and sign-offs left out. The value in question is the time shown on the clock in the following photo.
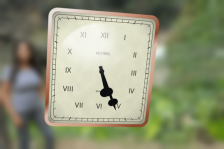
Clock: 5:26
